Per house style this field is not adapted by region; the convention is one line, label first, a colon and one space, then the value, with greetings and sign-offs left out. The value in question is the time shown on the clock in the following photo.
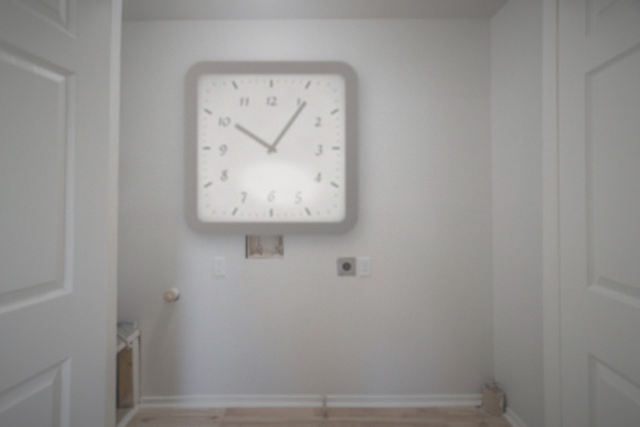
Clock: 10:06
